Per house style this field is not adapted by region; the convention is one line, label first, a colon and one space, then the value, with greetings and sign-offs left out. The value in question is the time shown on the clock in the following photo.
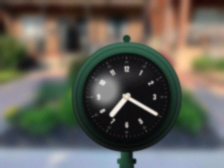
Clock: 7:20
